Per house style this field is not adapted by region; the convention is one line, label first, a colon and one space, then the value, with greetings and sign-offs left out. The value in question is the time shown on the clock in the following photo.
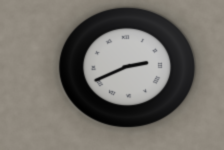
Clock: 2:41
